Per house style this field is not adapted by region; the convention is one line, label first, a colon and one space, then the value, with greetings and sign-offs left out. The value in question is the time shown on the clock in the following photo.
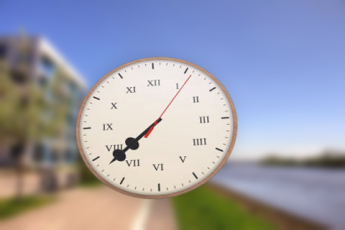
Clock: 7:38:06
